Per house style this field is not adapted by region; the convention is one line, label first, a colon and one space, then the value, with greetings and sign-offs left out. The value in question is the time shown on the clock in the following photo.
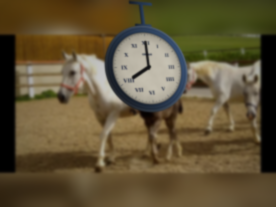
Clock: 8:00
